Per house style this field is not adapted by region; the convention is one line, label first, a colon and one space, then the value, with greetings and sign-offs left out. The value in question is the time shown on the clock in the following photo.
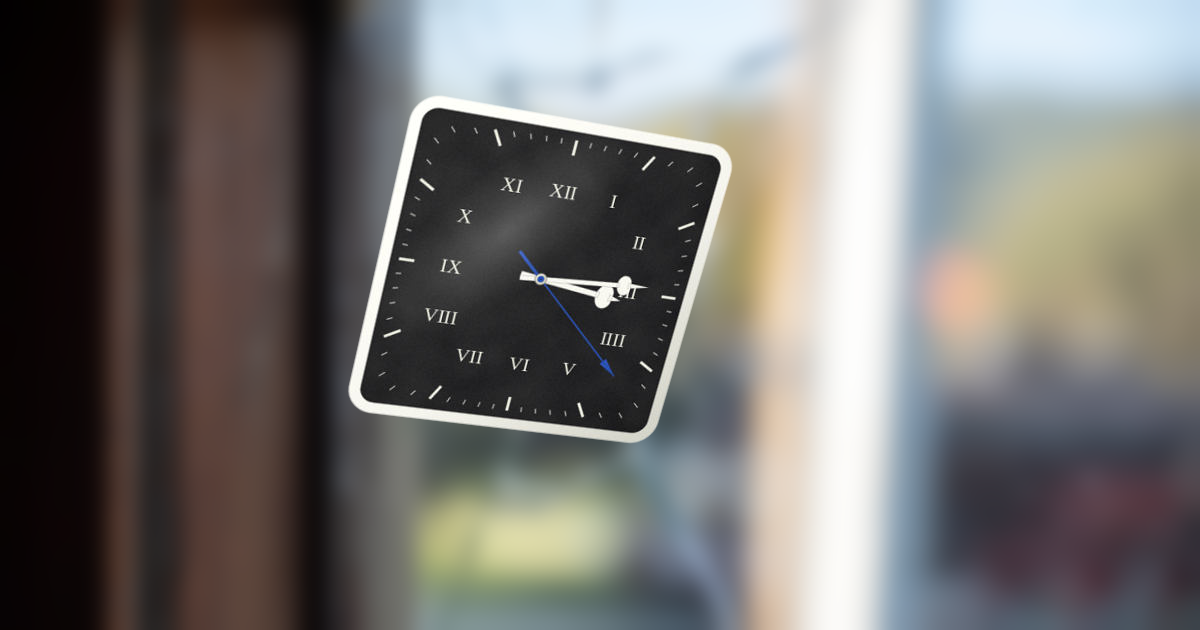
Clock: 3:14:22
